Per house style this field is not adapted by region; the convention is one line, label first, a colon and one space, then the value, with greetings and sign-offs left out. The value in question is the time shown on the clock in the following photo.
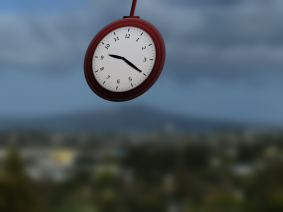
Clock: 9:20
